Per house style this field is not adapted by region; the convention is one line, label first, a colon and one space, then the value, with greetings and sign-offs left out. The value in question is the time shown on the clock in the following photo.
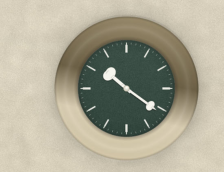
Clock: 10:21
